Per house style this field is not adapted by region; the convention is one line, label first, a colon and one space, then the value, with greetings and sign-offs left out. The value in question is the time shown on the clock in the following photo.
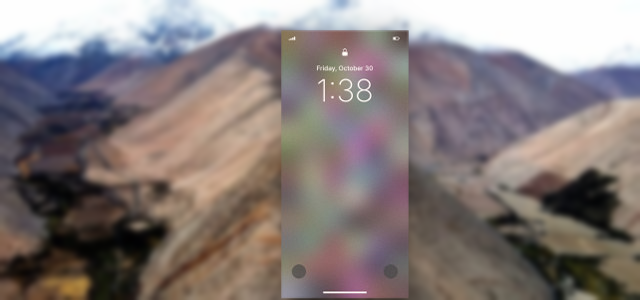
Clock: 1:38
